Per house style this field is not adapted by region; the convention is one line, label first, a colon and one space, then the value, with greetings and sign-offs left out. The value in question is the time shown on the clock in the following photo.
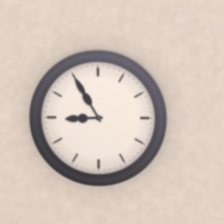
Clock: 8:55
